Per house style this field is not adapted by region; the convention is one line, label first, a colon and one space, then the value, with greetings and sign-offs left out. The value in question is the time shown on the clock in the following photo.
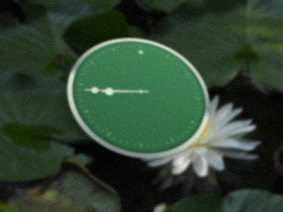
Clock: 8:44
